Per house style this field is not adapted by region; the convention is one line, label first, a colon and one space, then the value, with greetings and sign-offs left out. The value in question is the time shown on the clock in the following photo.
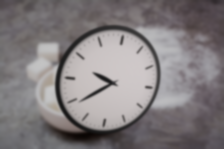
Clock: 9:39
